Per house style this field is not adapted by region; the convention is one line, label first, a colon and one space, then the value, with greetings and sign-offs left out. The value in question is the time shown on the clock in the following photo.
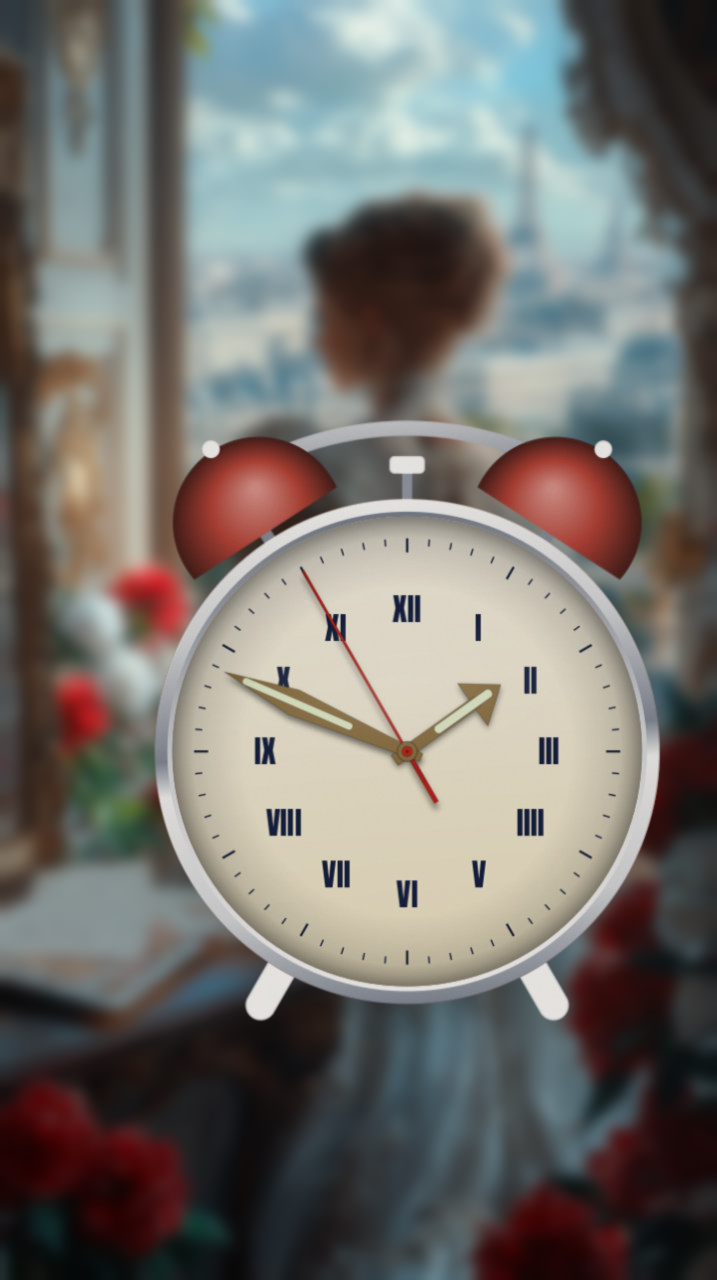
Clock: 1:48:55
